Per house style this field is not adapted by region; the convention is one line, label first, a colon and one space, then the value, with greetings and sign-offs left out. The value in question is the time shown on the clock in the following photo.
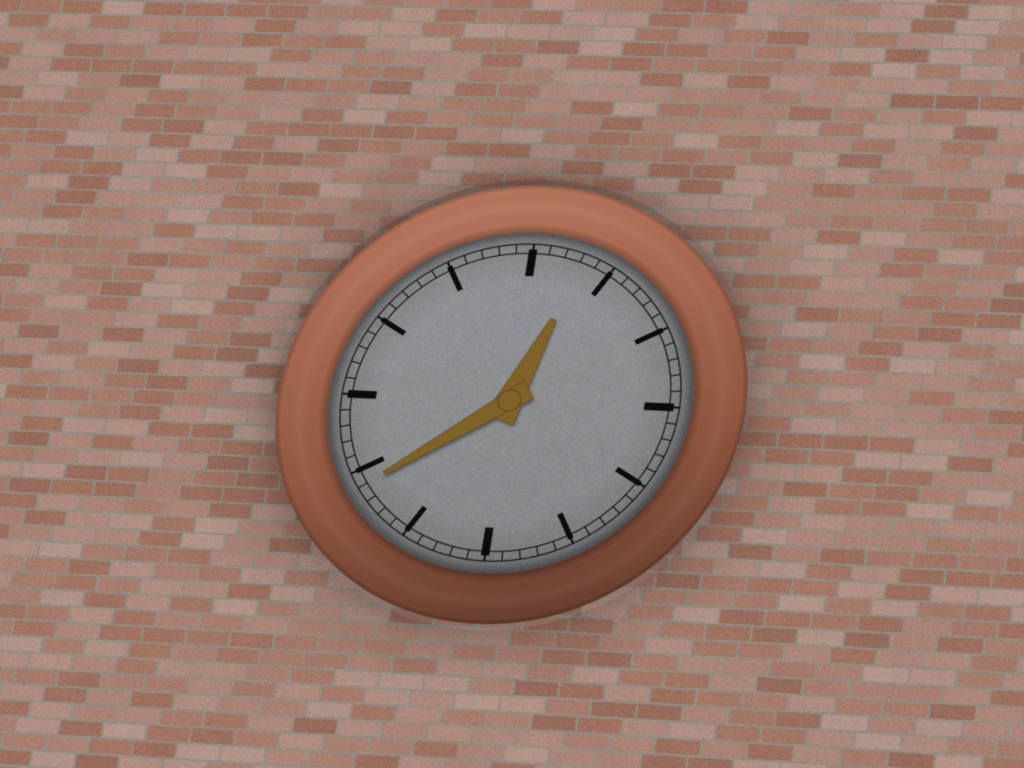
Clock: 12:39
